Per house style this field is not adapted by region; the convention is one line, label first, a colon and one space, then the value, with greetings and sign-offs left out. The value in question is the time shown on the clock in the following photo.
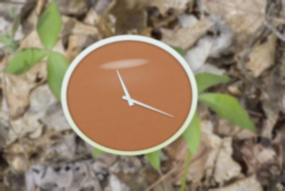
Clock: 11:19
